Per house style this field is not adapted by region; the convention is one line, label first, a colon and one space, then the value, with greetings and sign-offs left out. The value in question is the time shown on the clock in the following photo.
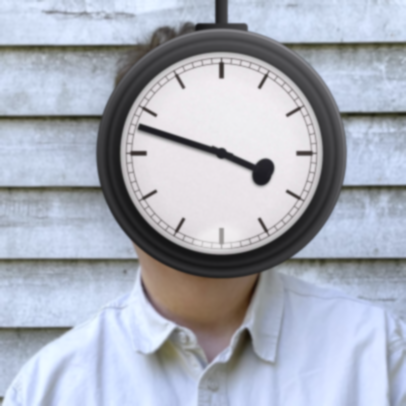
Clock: 3:48
